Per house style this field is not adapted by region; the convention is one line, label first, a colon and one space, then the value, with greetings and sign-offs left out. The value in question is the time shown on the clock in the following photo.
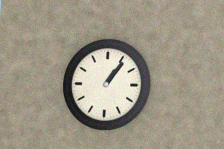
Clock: 1:06
